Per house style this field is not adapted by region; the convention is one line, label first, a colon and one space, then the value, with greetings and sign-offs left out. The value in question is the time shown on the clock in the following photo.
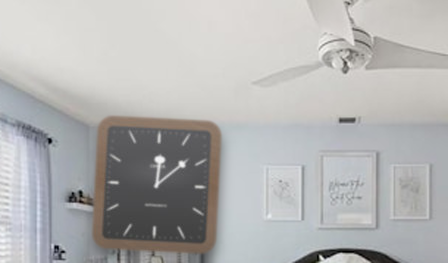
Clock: 12:08
